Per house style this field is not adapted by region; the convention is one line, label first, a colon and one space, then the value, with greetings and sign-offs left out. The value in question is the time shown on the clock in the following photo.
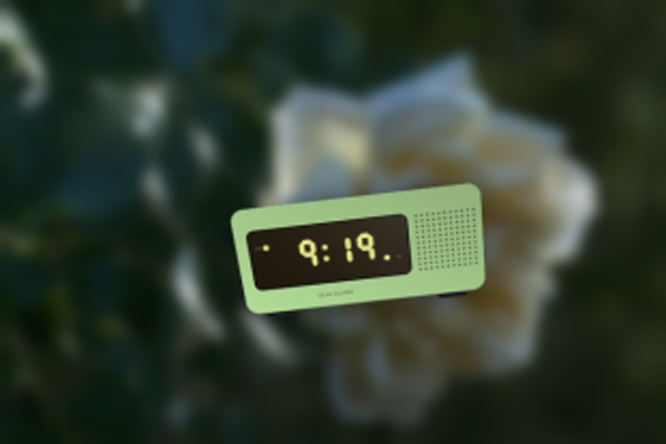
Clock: 9:19
